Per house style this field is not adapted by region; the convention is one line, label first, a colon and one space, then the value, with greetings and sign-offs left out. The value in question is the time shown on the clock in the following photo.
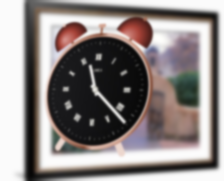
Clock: 11:22
